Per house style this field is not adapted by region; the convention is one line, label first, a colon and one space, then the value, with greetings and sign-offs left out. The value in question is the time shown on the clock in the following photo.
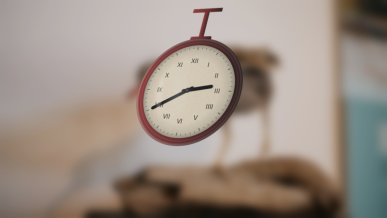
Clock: 2:40
